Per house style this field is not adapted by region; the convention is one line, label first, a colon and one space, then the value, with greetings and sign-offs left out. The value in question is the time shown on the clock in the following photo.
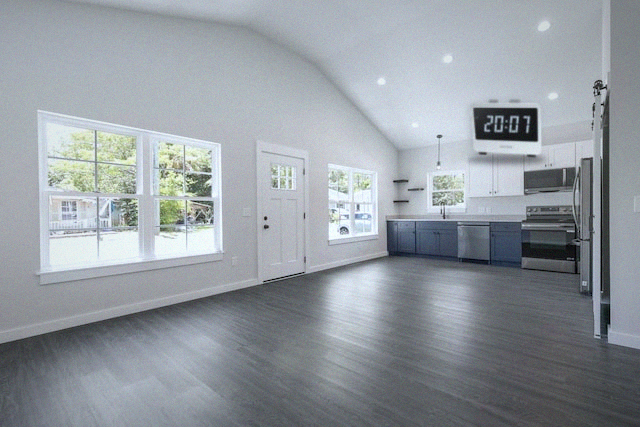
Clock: 20:07
